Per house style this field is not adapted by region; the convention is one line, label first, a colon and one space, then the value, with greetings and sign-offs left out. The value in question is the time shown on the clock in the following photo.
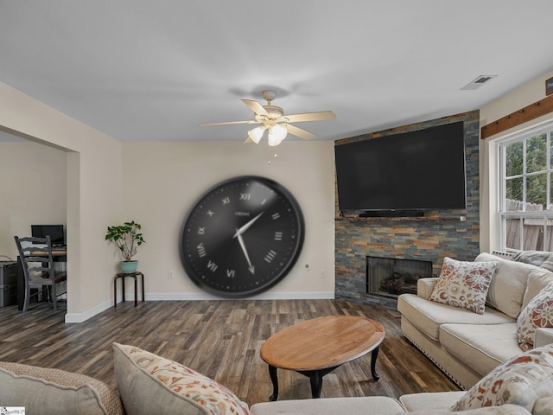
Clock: 1:25
